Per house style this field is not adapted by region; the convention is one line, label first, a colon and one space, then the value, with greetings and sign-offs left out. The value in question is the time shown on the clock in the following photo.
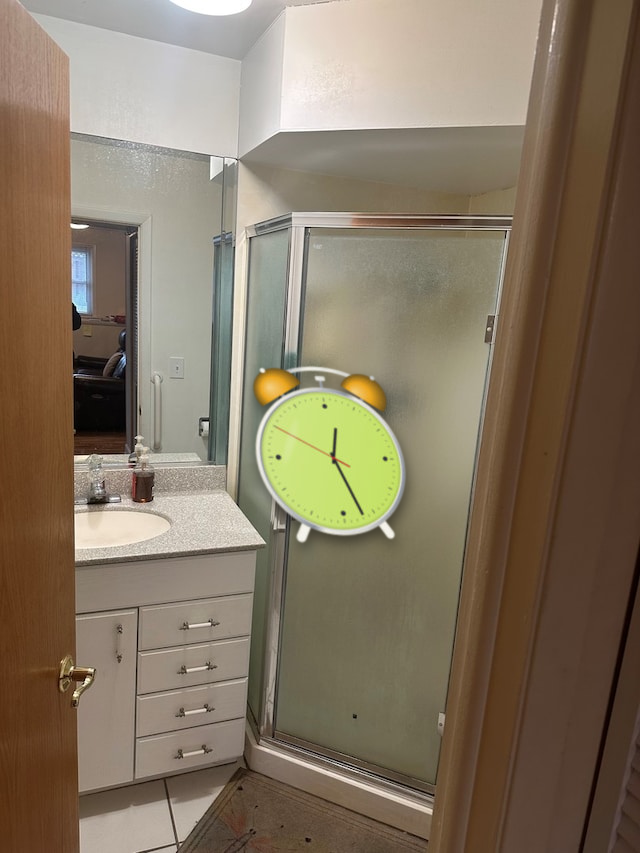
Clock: 12:26:50
